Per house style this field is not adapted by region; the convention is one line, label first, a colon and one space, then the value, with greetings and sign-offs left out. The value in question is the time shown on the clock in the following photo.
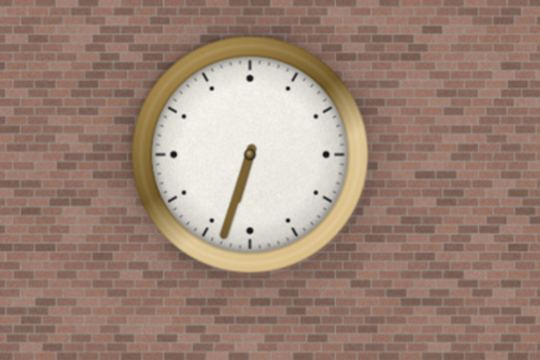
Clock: 6:33
